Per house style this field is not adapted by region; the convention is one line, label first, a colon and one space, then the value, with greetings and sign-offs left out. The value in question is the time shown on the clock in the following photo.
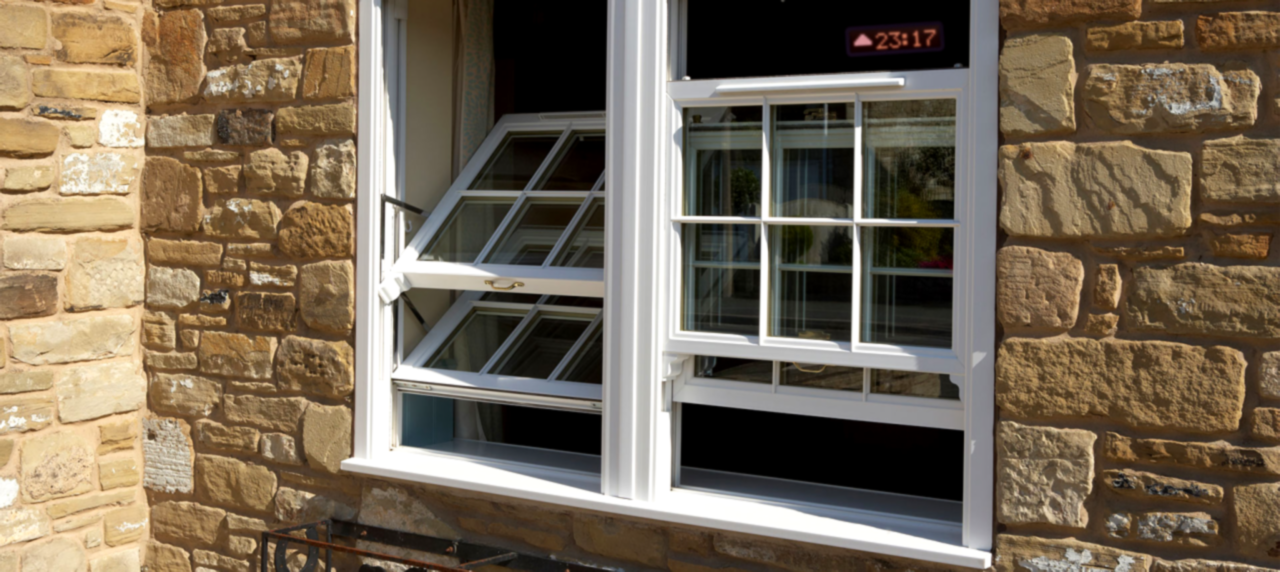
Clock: 23:17
